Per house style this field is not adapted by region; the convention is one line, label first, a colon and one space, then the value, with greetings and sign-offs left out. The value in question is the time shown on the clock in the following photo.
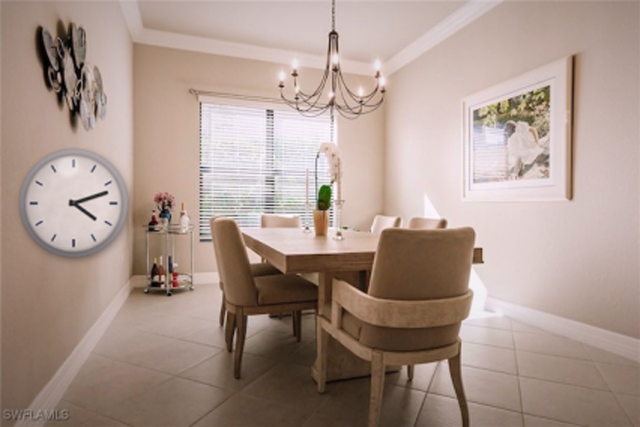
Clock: 4:12
